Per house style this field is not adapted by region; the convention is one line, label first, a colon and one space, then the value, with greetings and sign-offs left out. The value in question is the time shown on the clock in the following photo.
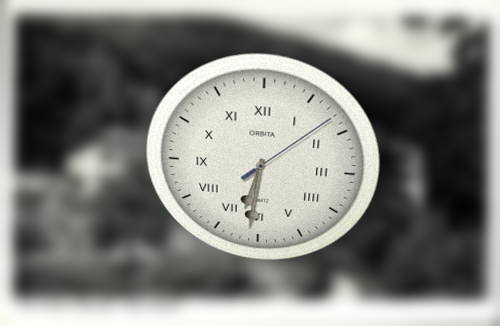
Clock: 6:31:08
